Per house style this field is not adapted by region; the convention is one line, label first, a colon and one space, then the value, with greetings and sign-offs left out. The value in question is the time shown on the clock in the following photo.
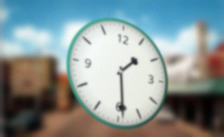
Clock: 1:29
